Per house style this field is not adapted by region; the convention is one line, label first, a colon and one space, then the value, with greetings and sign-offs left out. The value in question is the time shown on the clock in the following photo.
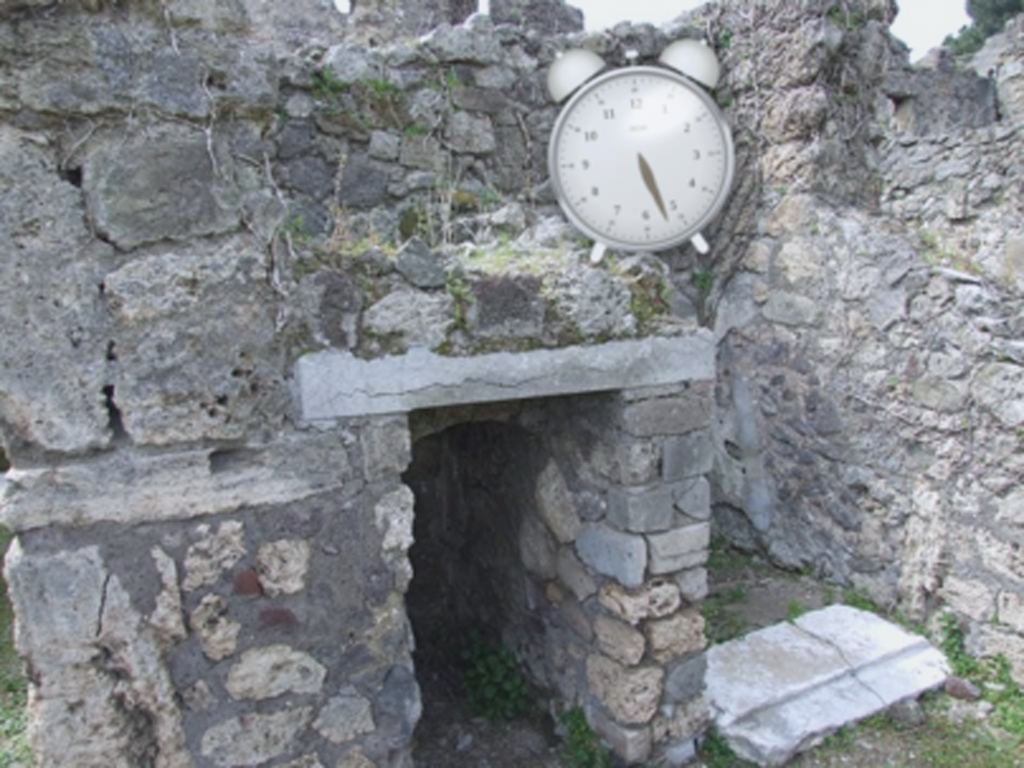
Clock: 5:27
